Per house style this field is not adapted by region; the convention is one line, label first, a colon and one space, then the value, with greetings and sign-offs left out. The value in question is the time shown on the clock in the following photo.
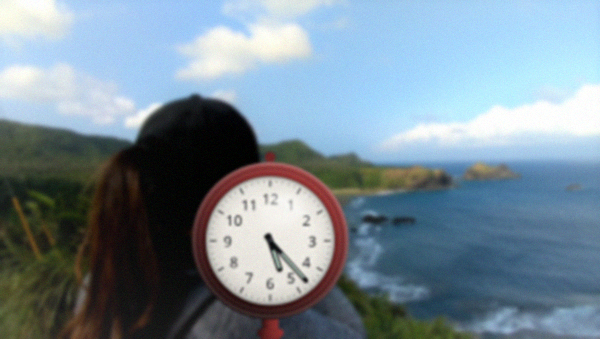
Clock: 5:23
